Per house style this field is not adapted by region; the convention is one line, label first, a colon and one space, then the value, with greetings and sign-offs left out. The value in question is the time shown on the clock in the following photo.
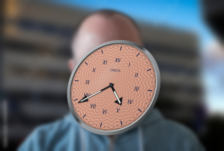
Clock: 4:39
